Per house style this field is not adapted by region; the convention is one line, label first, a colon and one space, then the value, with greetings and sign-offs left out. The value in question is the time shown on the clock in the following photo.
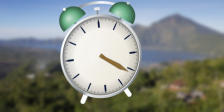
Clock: 4:21
